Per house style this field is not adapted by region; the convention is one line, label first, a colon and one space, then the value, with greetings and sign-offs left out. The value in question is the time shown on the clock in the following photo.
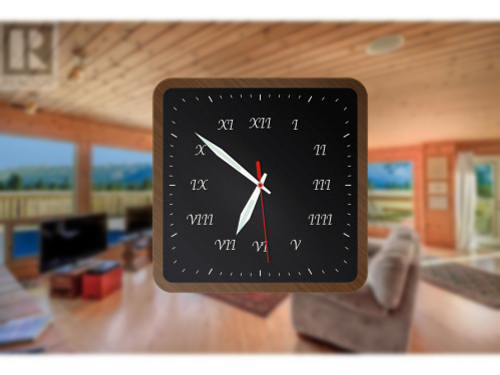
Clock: 6:51:29
